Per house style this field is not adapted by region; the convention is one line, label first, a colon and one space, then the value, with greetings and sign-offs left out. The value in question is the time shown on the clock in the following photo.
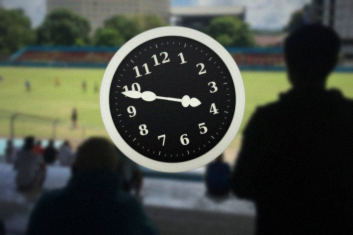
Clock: 3:49
